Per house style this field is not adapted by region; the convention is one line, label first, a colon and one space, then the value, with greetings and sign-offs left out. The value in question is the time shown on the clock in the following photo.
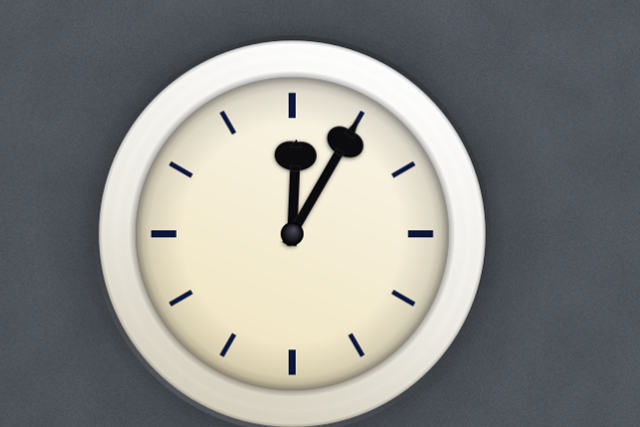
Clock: 12:05
